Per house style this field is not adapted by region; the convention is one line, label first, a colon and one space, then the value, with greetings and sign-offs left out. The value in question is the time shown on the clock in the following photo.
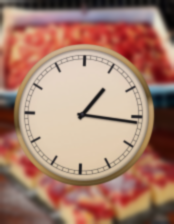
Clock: 1:16
